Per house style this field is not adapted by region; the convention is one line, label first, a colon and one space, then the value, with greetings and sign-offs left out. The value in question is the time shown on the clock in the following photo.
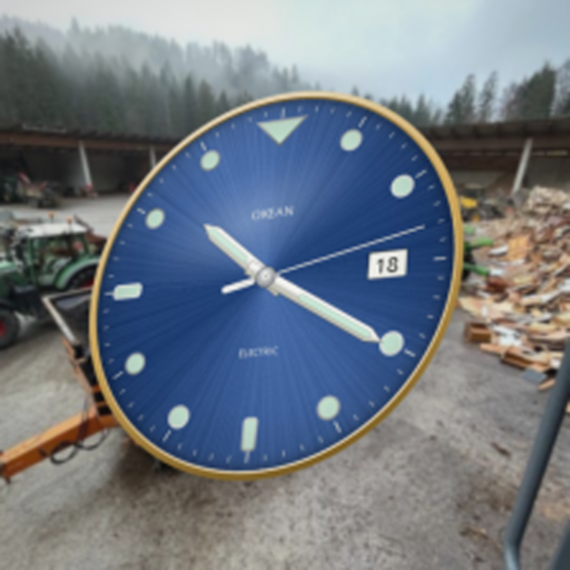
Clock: 10:20:13
